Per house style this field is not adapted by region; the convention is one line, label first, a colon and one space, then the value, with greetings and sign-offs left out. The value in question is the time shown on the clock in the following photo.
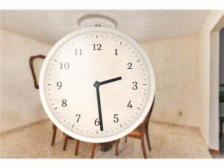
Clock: 2:29
